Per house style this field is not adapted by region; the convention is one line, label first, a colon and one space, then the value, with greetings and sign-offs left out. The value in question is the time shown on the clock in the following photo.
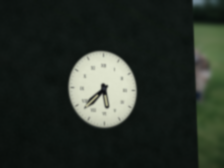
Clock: 5:38
